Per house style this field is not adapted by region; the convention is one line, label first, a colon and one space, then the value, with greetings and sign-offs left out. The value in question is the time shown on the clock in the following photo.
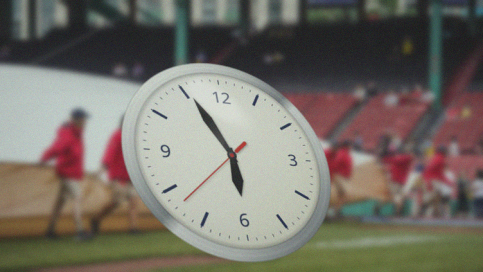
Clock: 5:55:38
